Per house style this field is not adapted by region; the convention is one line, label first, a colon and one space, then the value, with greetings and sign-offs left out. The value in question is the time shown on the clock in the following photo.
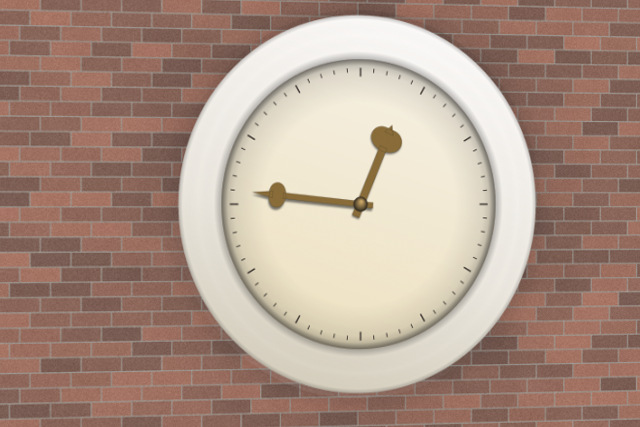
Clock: 12:46
